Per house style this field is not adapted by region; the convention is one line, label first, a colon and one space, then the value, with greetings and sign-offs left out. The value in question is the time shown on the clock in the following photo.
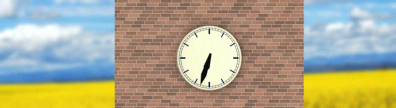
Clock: 6:33
